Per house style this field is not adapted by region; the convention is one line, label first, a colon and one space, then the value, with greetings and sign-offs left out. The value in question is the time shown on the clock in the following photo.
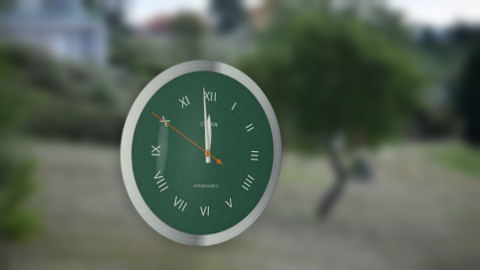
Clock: 11:58:50
